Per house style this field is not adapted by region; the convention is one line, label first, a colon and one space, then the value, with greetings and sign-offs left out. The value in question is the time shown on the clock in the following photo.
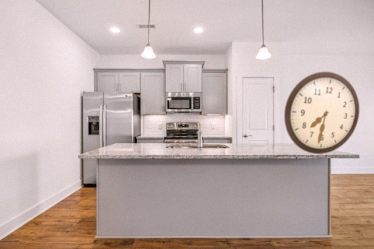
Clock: 7:31
